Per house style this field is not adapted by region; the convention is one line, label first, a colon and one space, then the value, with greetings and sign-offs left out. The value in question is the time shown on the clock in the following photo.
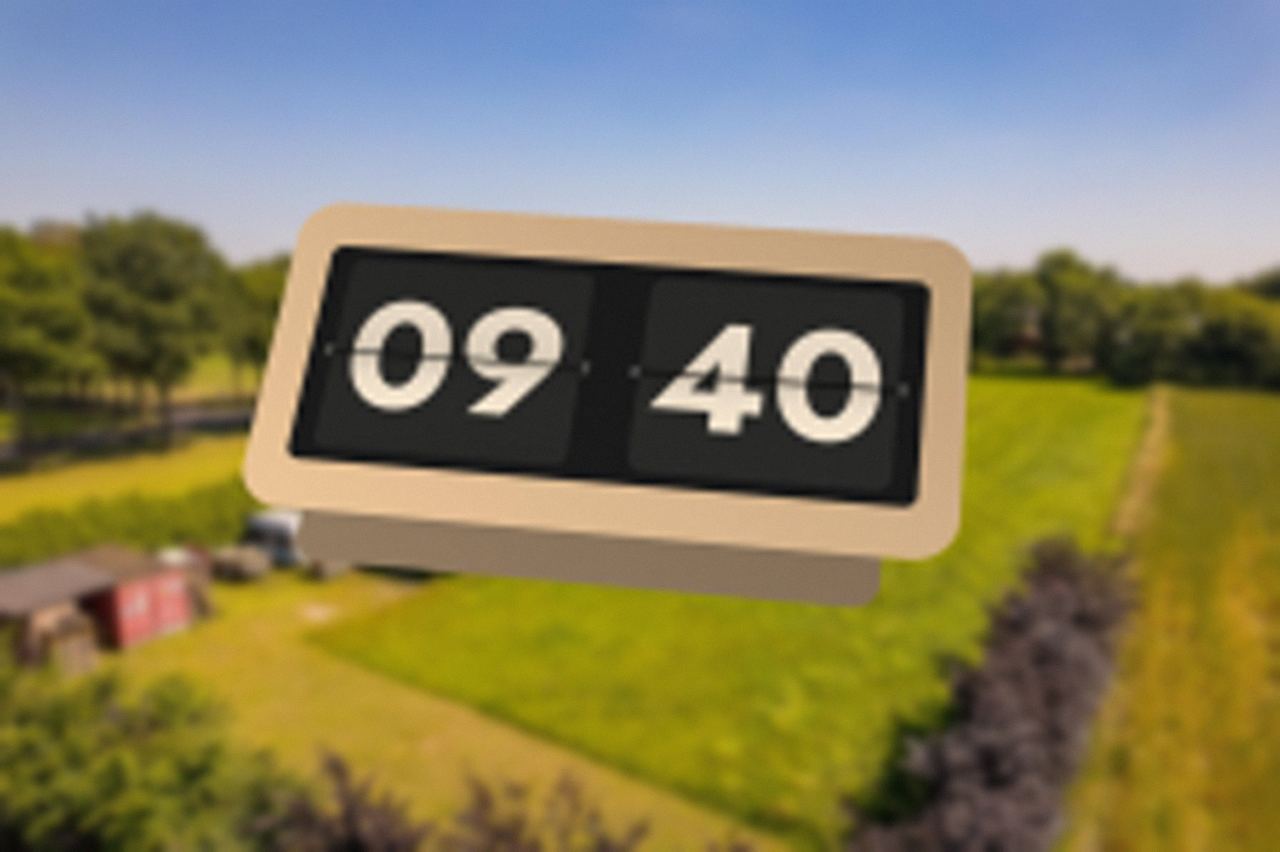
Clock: 9:40
